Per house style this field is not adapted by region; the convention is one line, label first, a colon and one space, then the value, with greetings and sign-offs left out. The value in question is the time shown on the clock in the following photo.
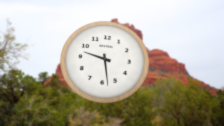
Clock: 9:28
